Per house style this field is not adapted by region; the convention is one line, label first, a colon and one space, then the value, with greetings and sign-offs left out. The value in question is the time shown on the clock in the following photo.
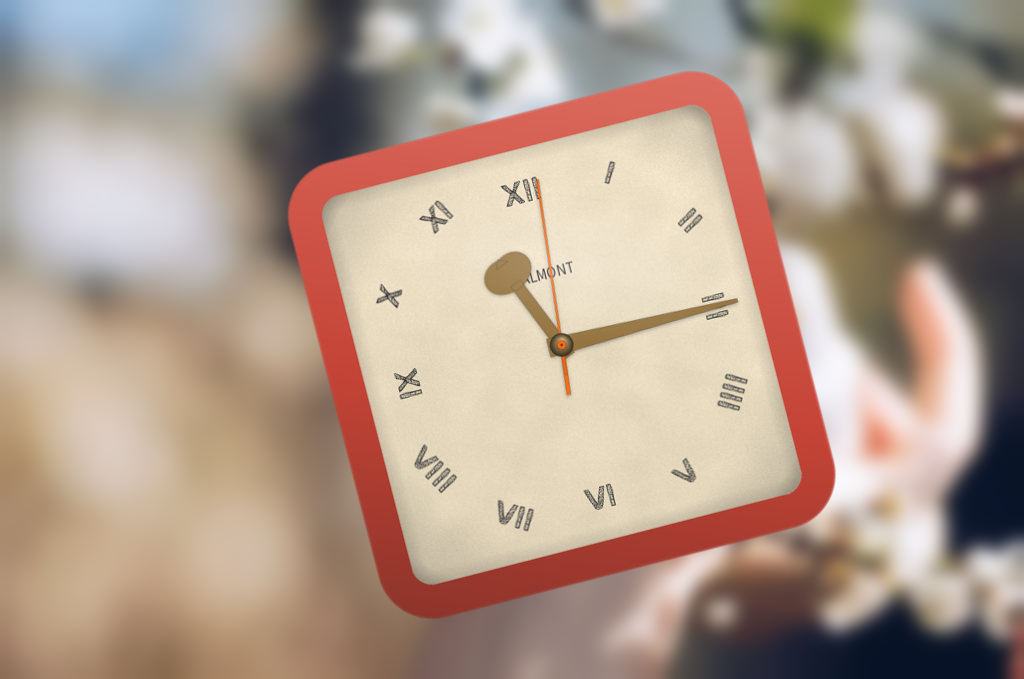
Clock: 11:15:01
